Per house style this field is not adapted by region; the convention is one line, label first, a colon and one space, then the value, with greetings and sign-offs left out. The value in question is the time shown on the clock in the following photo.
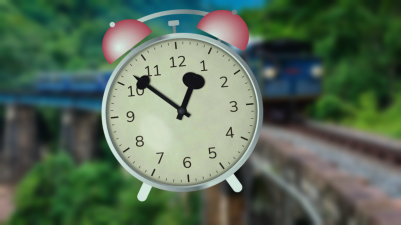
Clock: 12:52
